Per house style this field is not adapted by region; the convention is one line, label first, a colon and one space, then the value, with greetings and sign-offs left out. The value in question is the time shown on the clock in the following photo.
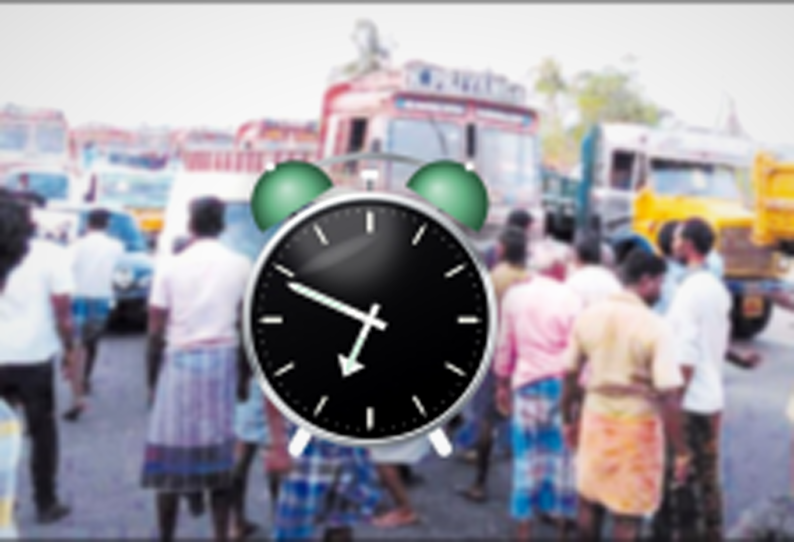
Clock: 6:49
